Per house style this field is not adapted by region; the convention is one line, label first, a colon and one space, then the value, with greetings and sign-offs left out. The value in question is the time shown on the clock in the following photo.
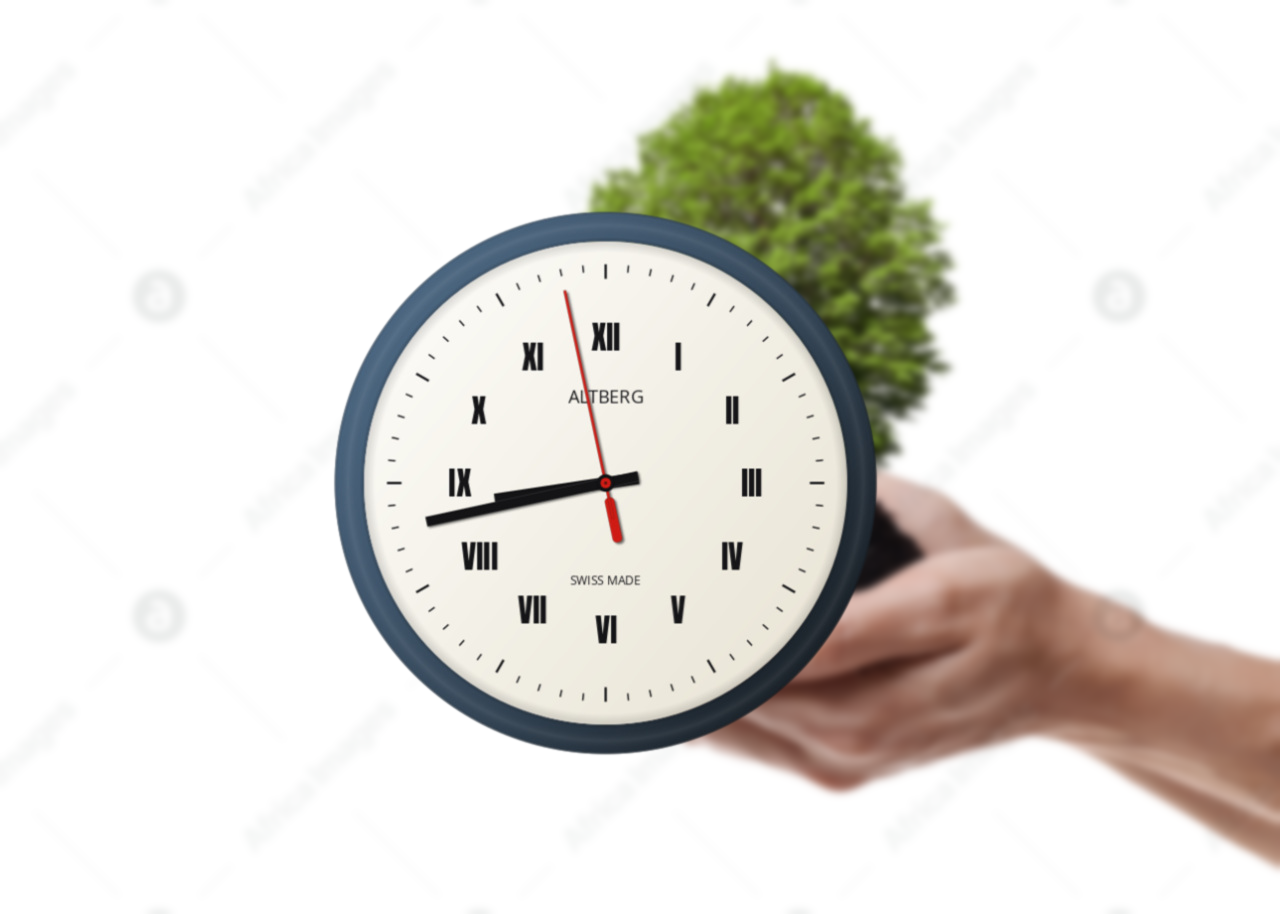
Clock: 8:42:58
